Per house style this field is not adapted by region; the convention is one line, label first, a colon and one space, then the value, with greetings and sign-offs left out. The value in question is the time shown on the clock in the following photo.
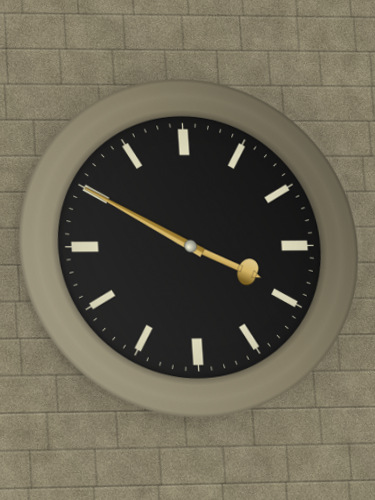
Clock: 3:50
